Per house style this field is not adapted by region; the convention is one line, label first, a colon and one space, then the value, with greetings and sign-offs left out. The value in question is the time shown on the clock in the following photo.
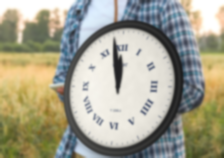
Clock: 11:58
